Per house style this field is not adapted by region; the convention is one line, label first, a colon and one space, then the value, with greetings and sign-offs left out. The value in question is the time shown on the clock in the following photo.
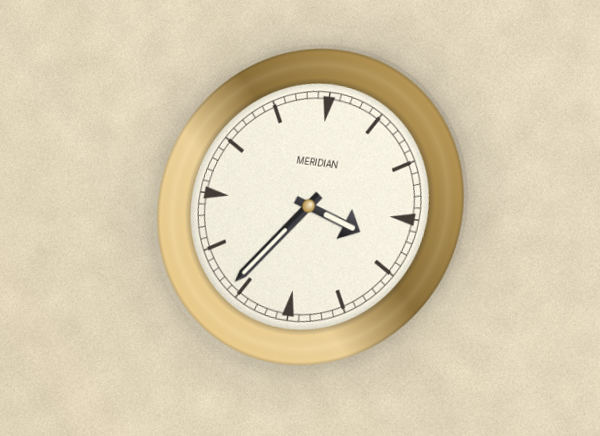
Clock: 3:36
